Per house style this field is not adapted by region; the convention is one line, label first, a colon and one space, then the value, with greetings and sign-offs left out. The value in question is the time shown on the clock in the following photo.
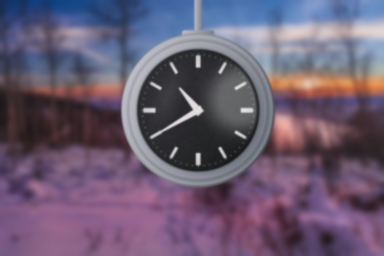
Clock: 10:40
